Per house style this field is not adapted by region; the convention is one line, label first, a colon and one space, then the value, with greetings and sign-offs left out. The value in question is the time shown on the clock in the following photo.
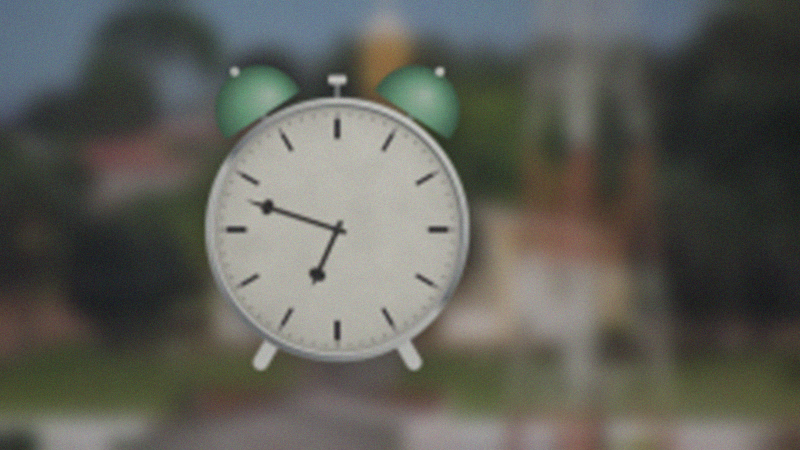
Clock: 6:48
